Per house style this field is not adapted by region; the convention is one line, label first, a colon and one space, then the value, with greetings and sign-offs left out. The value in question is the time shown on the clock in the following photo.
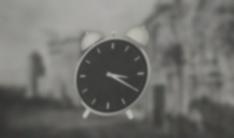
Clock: 3:20
